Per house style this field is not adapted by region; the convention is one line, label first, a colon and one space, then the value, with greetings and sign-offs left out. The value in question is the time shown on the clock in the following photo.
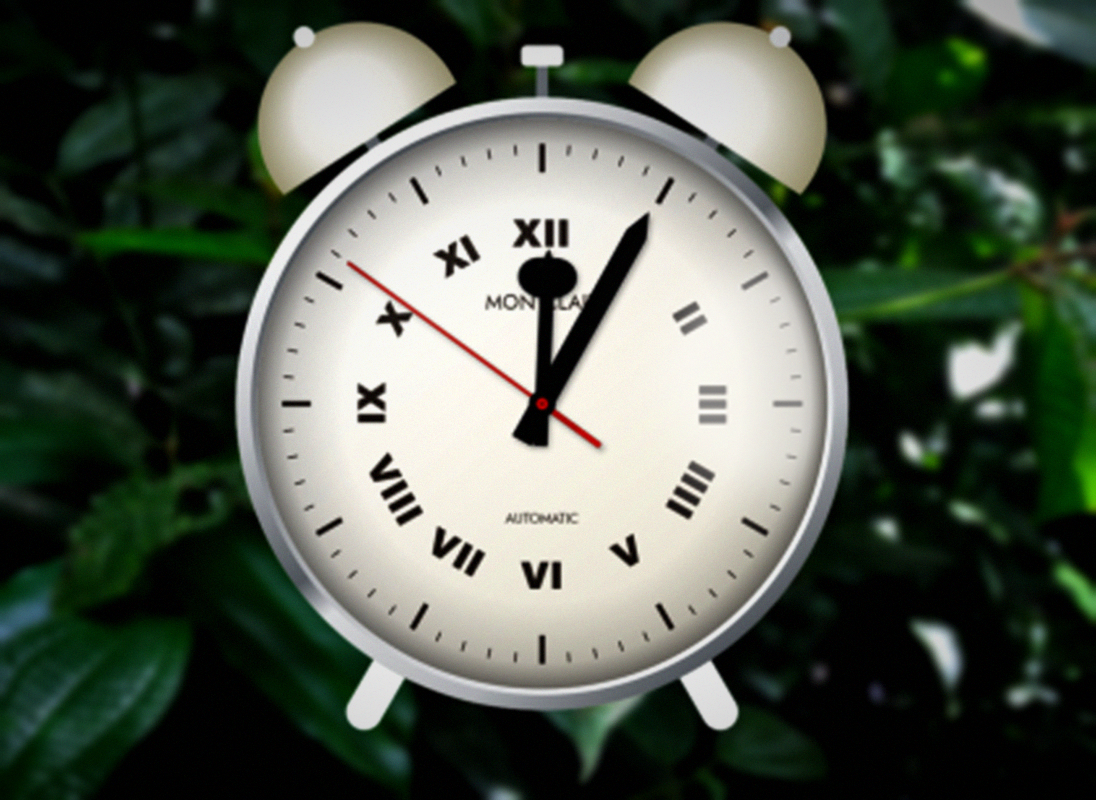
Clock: 12:04:51
